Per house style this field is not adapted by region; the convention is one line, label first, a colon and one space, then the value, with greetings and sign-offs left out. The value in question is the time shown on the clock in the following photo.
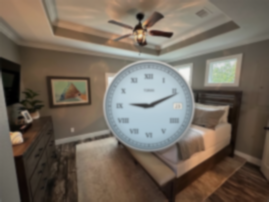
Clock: 9:11
